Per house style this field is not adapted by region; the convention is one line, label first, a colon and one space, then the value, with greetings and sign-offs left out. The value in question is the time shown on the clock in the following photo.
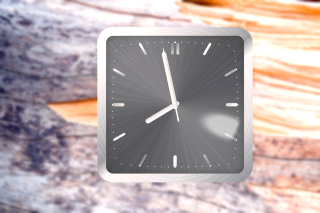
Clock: 7:57:58
